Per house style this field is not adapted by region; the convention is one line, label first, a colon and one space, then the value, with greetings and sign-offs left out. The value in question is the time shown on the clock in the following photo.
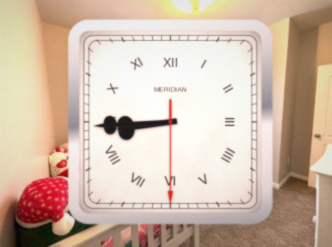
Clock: 8:44:30
